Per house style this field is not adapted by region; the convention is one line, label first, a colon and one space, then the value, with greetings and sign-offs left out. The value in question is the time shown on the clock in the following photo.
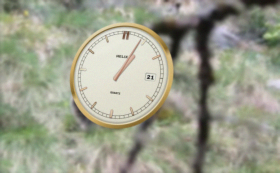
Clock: 1:04
